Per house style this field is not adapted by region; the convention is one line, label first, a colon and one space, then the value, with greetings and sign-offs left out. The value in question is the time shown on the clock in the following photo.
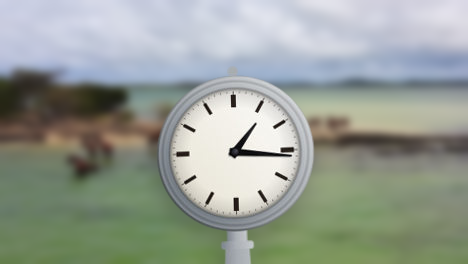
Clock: 1:16
